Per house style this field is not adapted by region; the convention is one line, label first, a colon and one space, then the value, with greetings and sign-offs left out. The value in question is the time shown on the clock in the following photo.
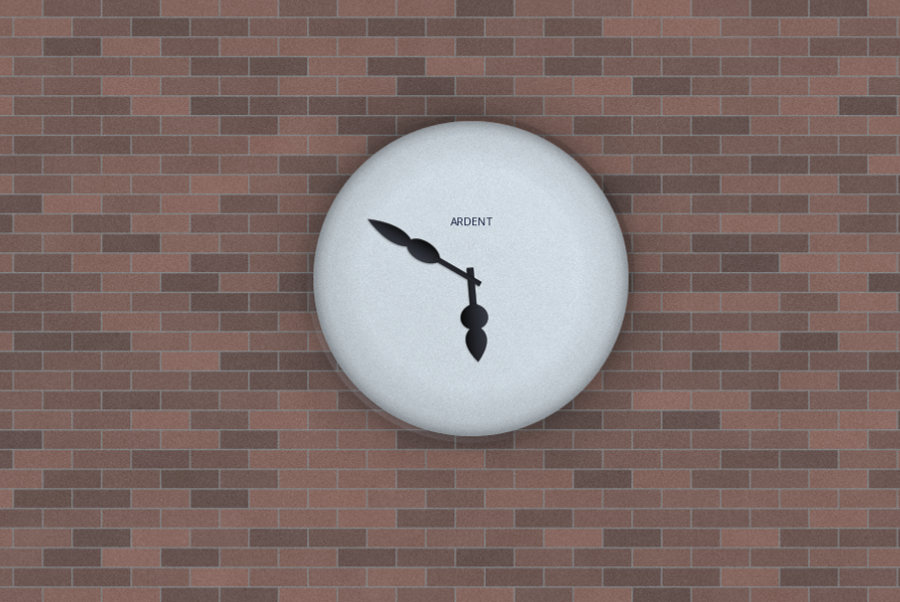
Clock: 5:50
